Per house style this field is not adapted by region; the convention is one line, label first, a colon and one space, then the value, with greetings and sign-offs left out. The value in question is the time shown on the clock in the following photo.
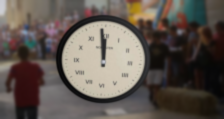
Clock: 11:59
